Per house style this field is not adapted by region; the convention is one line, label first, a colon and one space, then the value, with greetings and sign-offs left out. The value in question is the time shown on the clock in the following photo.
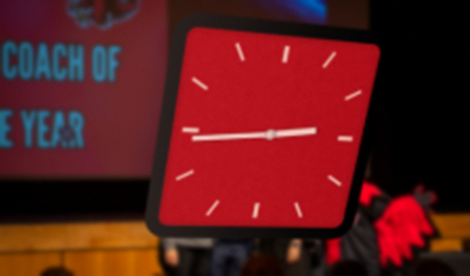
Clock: 2:44
